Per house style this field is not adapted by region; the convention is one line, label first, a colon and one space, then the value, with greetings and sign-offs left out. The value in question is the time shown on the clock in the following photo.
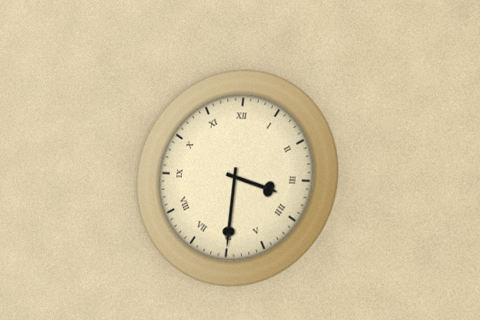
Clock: 3:30
